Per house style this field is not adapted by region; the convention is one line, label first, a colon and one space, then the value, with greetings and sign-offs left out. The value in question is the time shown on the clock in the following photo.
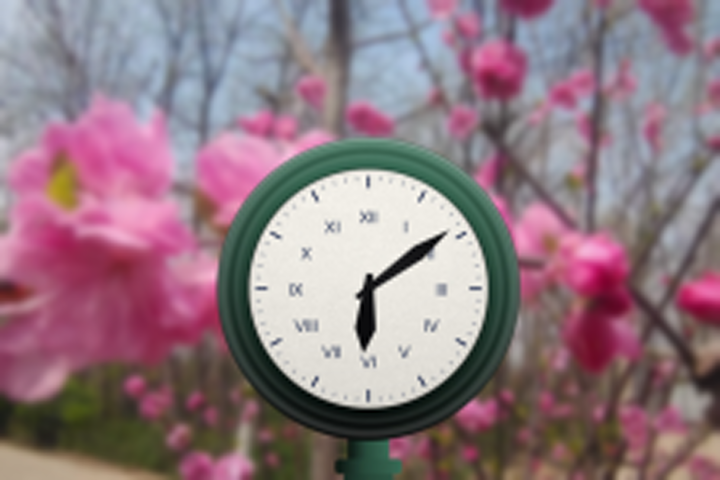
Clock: 6:09
